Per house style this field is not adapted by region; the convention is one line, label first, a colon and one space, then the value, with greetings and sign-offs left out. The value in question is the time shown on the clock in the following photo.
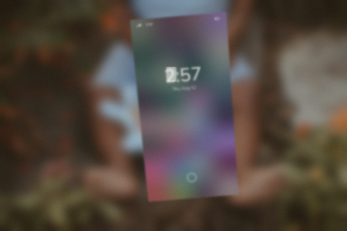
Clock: 2:57
